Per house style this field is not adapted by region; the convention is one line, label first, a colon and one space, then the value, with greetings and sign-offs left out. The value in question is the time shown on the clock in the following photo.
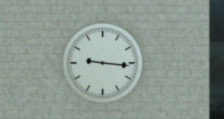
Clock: 9:16
